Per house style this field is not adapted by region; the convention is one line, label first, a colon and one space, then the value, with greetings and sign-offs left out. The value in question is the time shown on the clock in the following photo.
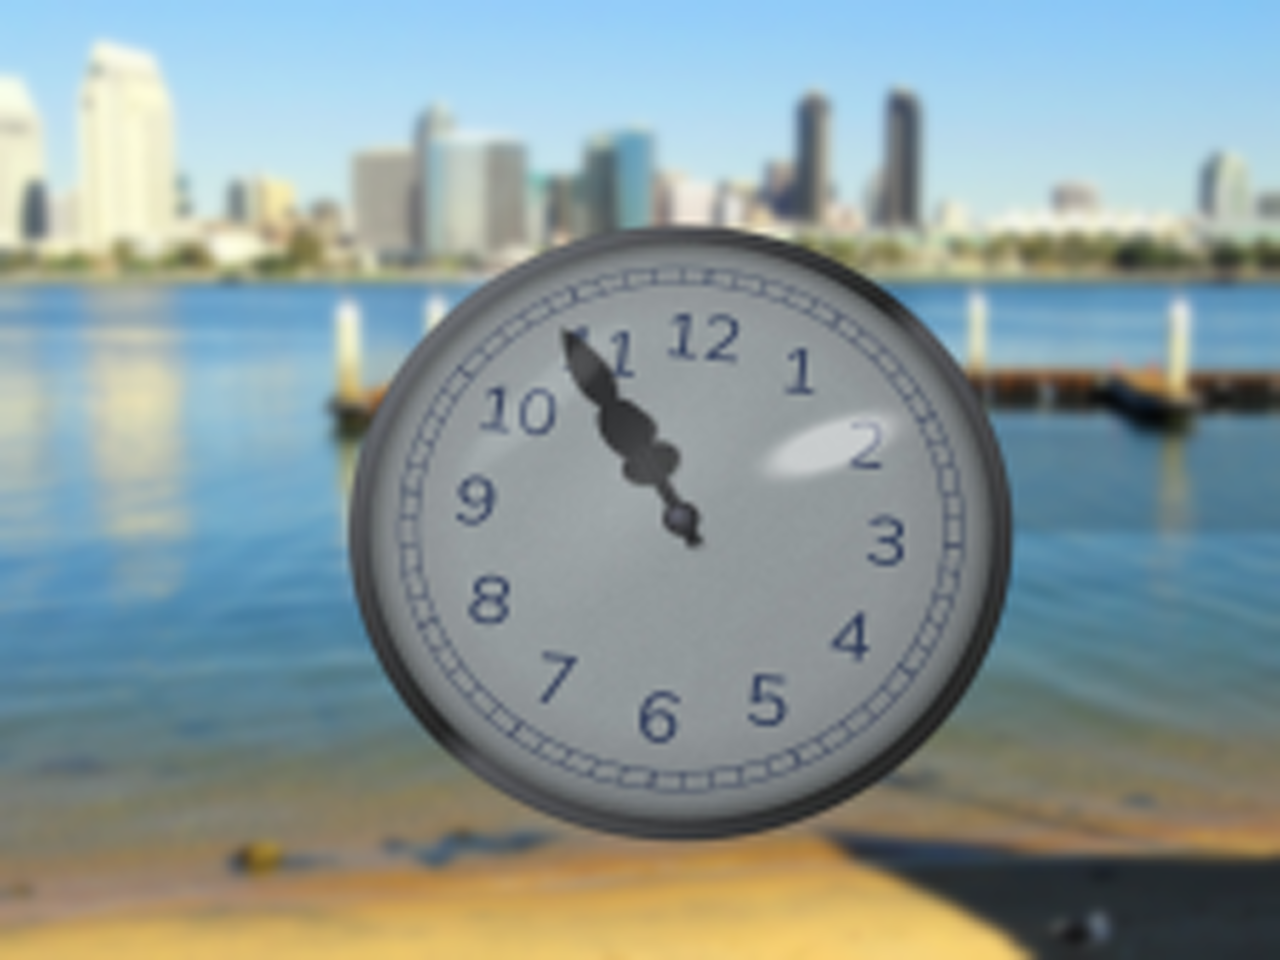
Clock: 10:54
